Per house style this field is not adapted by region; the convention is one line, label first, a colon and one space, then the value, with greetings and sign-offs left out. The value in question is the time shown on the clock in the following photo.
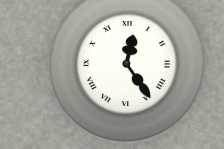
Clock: 12:24
